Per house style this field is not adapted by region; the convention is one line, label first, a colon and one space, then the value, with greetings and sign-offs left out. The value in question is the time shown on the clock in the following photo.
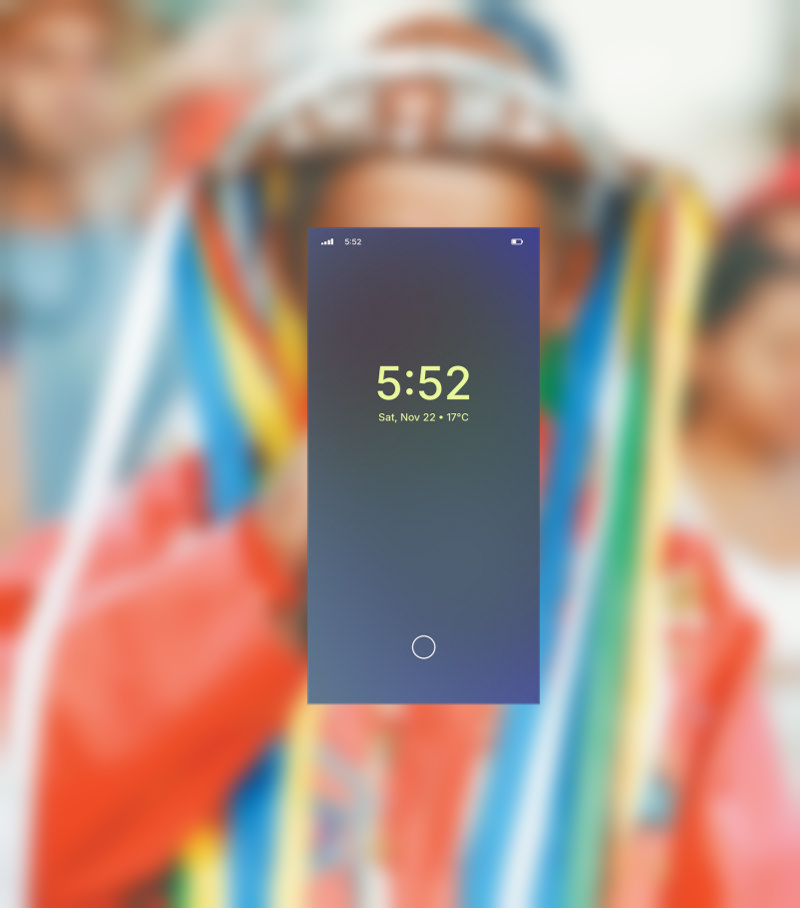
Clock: 5:52
